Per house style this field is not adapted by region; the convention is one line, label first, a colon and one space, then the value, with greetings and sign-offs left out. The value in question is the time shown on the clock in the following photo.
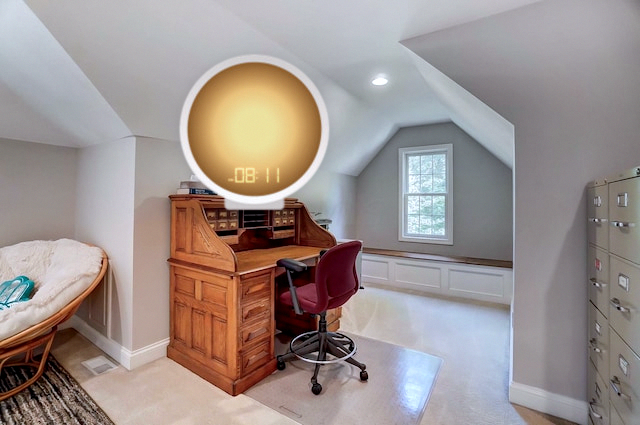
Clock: 8:11
